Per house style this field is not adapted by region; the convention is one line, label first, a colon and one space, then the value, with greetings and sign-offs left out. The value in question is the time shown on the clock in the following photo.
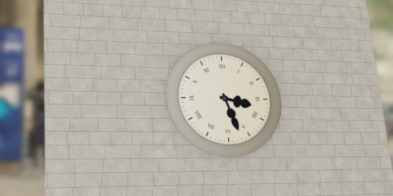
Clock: 3:27
